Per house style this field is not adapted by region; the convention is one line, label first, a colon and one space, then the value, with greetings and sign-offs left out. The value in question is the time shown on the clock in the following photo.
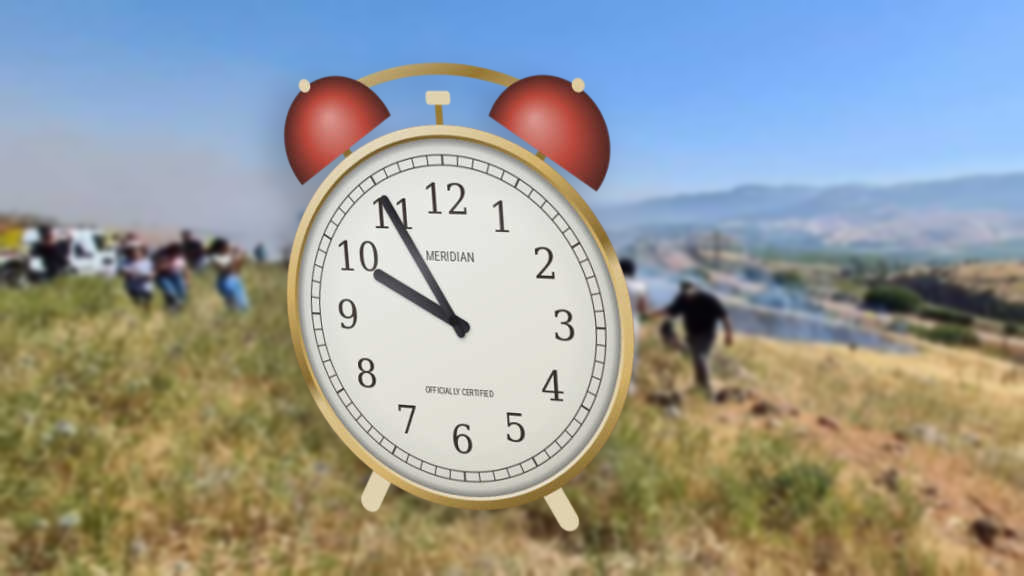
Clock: 9:55
